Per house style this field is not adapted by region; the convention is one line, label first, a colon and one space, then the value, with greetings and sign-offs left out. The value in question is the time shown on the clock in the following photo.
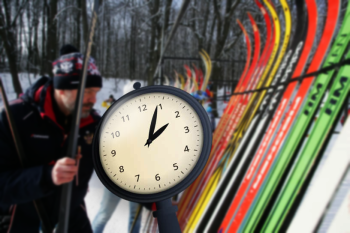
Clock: 2:04
